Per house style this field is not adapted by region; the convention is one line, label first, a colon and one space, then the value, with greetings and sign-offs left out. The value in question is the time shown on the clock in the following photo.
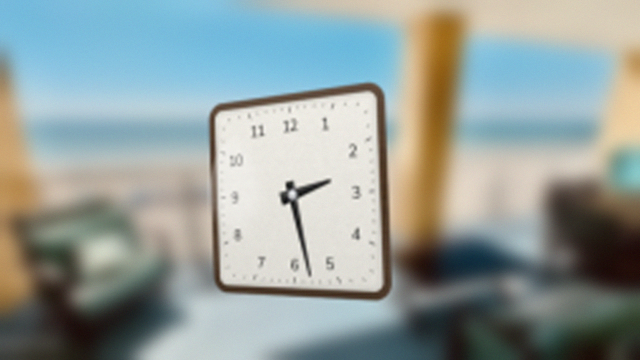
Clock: 2:28
